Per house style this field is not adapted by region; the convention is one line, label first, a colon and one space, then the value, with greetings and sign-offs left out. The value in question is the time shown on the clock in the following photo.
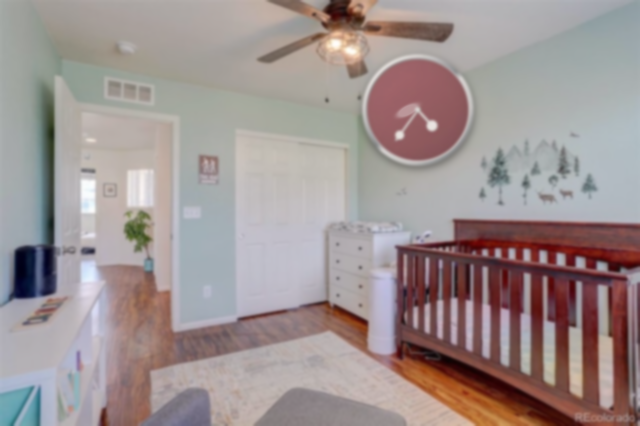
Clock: 4:36
